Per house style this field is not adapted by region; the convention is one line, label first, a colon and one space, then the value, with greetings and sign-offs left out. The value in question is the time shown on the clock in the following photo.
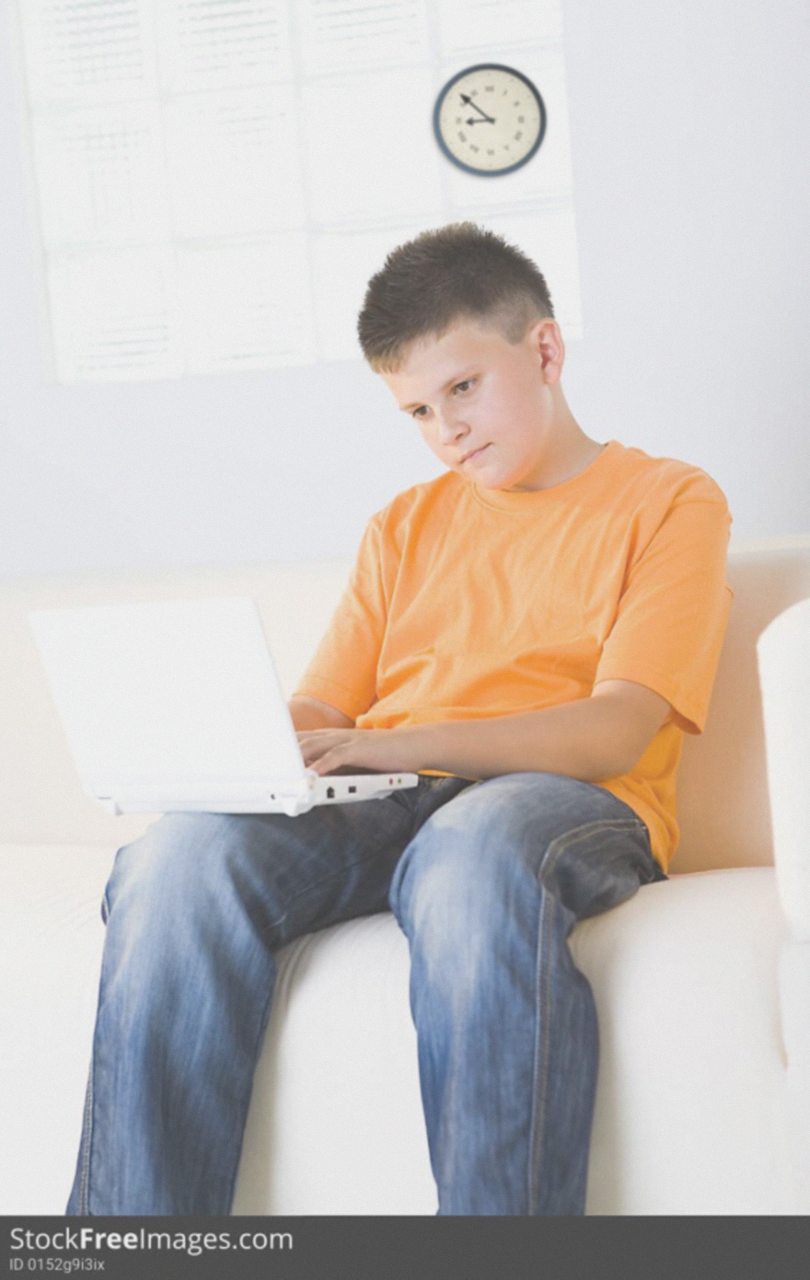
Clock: 8:52
